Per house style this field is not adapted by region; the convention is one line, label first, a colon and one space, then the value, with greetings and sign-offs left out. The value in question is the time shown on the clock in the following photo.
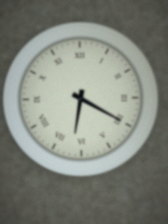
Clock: 6:20
